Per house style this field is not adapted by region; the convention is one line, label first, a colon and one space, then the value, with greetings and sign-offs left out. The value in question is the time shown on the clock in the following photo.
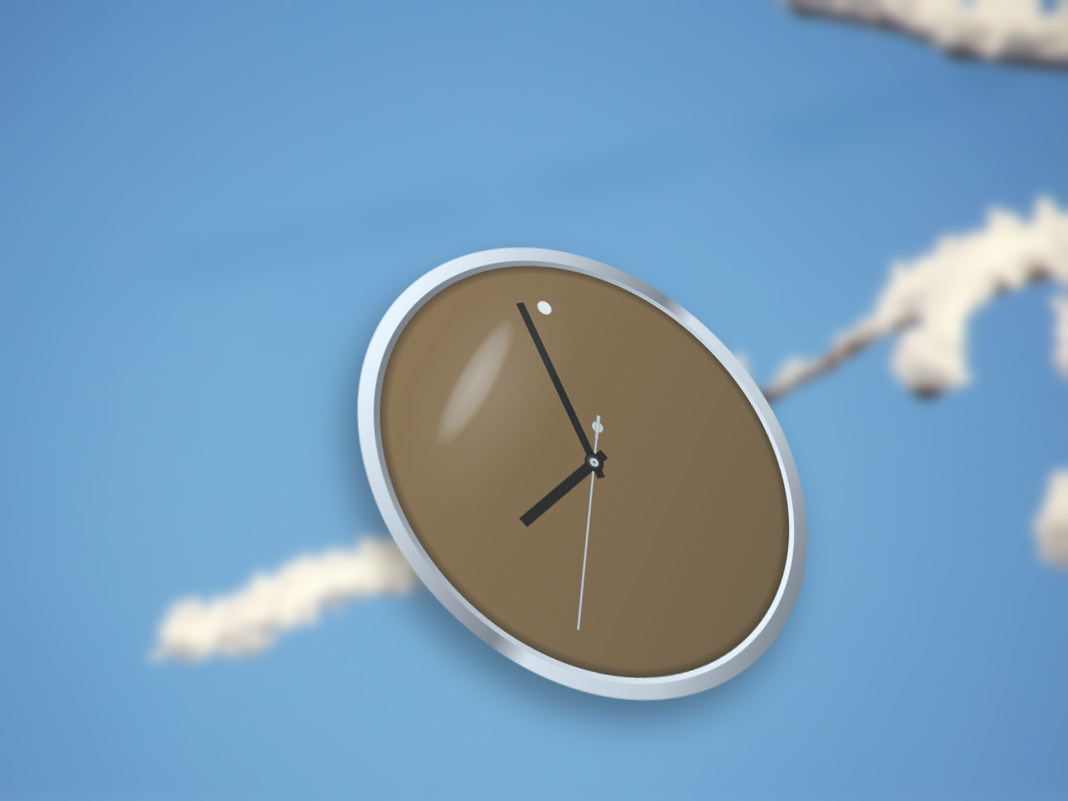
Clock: 7:58:34
